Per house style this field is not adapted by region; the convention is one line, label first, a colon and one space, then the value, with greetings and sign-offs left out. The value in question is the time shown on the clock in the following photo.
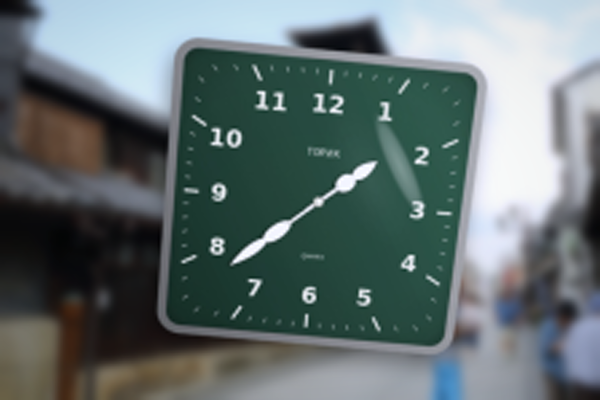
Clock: 1:38
